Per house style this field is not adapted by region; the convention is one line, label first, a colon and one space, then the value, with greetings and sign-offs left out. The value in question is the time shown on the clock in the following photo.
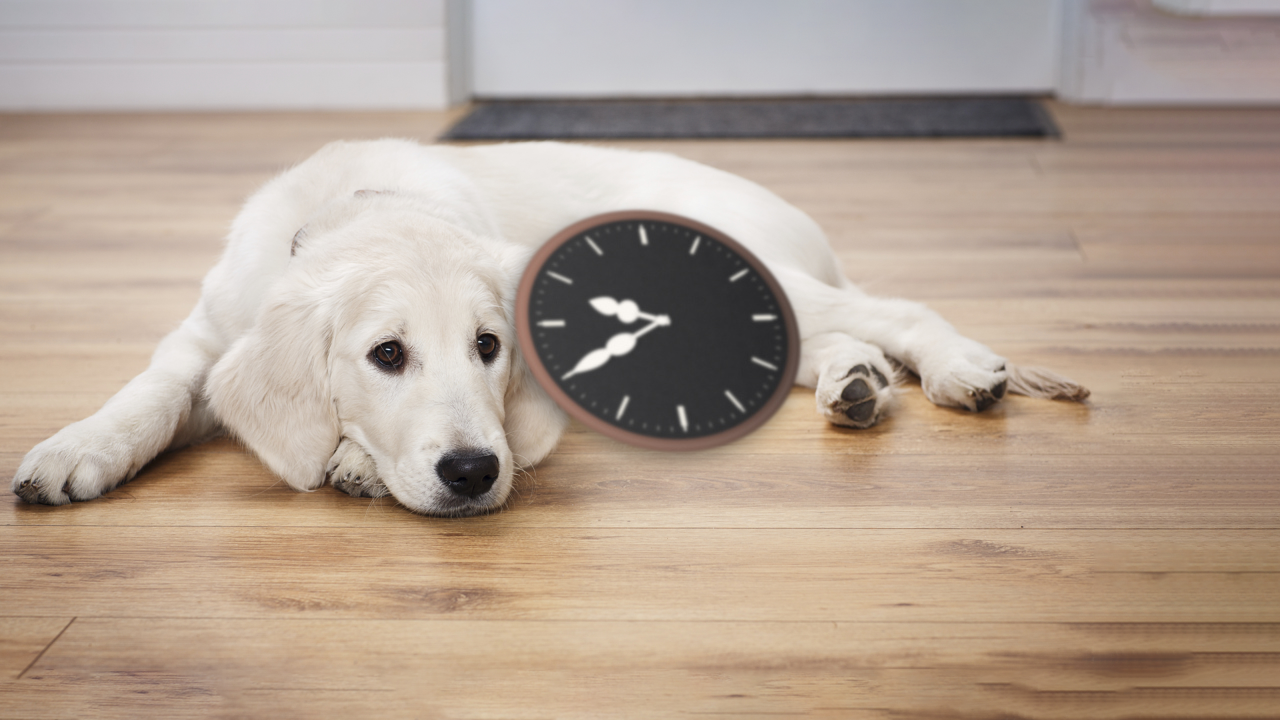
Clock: 9:40
